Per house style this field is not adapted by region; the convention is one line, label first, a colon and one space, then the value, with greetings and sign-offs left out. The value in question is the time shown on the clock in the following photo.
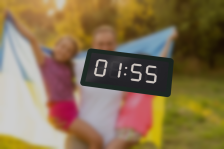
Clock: 1:55
